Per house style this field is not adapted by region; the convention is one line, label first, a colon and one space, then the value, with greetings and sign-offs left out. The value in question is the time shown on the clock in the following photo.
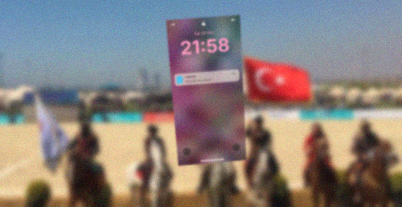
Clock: 21:58
